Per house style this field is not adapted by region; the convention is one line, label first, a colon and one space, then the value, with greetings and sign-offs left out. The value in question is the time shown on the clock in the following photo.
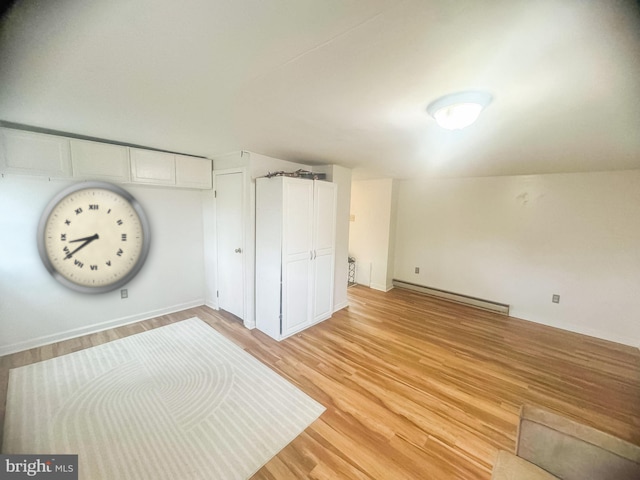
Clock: 8:39
